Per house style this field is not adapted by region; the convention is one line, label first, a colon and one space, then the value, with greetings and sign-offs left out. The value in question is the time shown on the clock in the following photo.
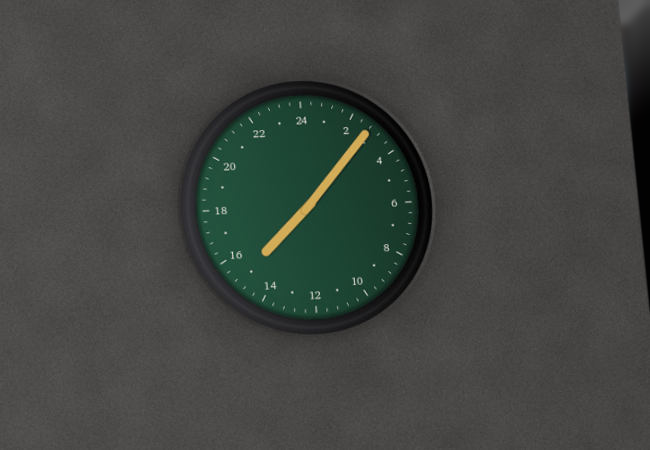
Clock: 15:07
